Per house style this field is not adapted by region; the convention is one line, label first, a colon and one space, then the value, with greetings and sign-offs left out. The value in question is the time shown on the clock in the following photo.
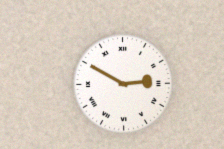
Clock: 2:50
